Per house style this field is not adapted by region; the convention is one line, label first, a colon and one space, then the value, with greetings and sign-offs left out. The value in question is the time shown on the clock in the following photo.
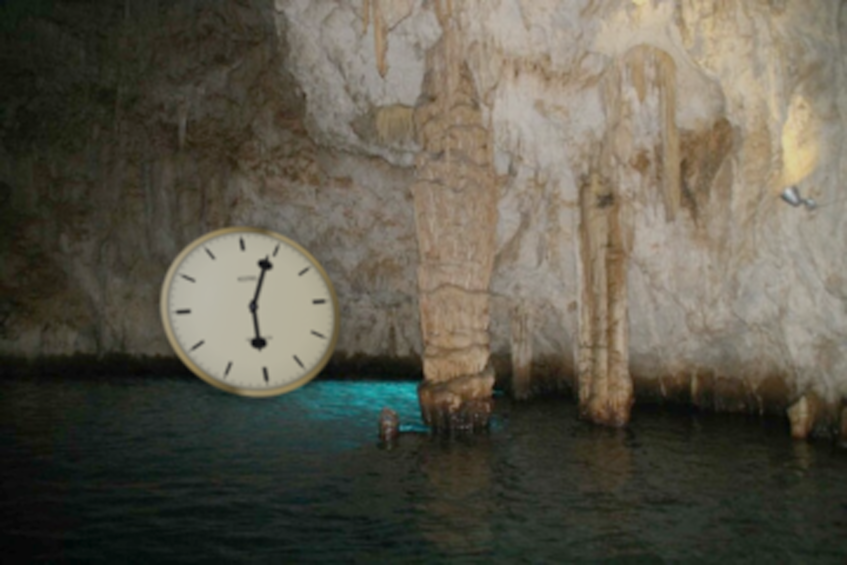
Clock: 6:04
